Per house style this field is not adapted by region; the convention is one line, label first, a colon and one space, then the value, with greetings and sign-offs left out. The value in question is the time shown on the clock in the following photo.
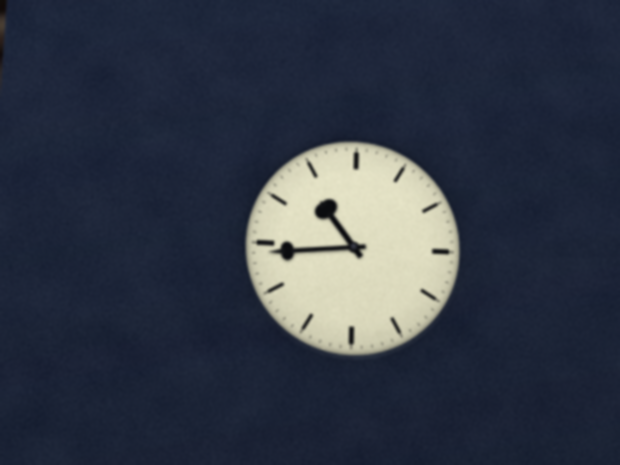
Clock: 10:44
